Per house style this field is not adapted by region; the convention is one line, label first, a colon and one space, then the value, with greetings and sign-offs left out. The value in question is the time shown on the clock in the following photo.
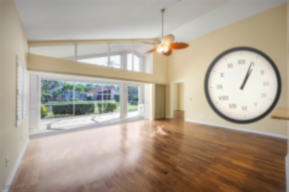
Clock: 1:04
